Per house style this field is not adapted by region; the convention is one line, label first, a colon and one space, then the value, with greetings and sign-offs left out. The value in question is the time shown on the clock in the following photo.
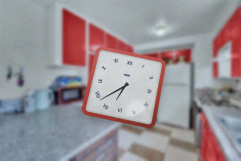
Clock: 6:38
